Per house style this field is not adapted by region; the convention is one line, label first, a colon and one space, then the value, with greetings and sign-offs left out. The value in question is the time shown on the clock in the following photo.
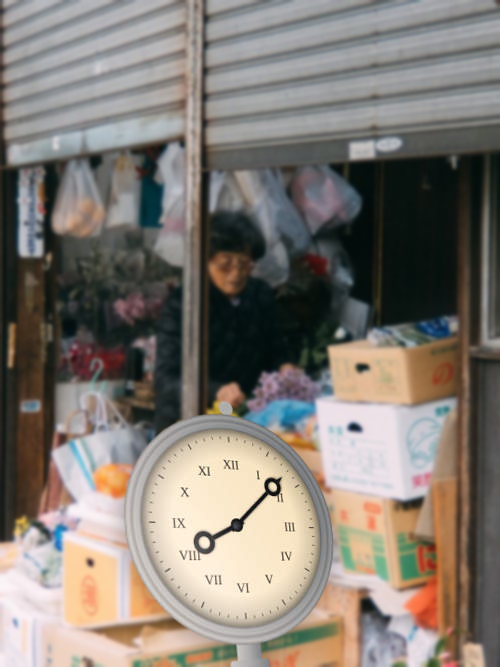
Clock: 8:08
